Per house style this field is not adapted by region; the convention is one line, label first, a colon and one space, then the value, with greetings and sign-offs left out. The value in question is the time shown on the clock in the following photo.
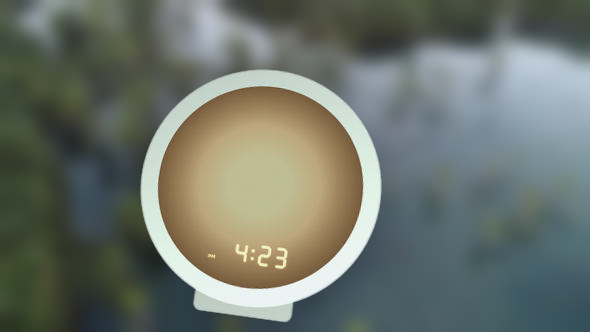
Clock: 4:23
